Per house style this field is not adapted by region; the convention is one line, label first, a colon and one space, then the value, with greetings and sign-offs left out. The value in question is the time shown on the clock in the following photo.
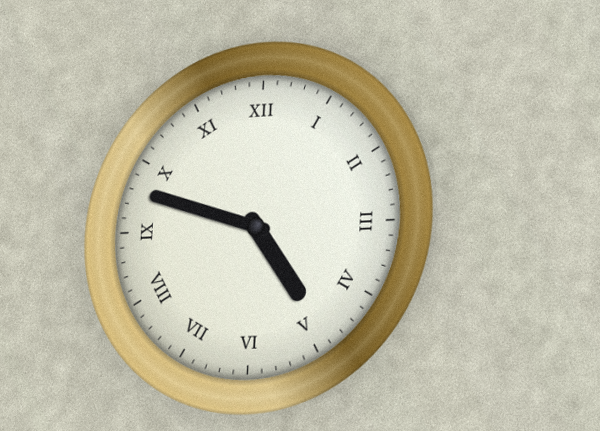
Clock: 4:48
